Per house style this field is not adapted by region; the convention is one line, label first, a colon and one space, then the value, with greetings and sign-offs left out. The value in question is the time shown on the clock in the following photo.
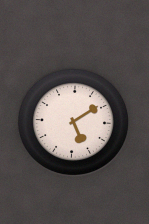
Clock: 5:09
